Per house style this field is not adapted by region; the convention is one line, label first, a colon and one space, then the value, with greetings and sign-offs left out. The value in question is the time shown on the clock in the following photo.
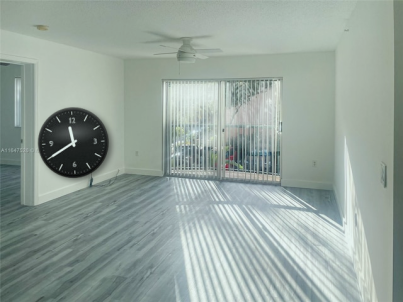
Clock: 11:40
